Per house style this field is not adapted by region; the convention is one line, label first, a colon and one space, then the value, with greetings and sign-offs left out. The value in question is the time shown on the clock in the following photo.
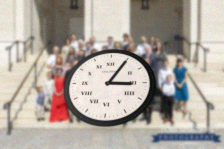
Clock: 3:05
